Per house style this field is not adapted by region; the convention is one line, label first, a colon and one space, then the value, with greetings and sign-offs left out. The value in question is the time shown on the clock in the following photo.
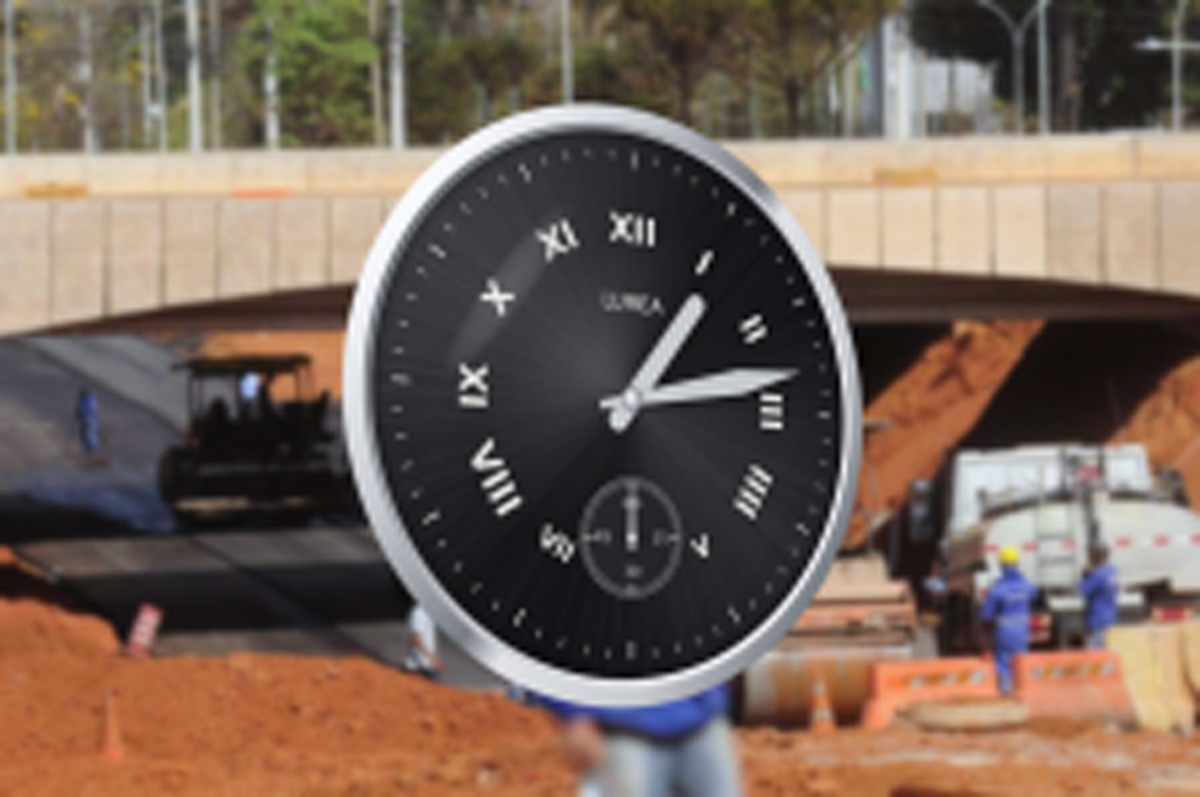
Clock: 1:13
